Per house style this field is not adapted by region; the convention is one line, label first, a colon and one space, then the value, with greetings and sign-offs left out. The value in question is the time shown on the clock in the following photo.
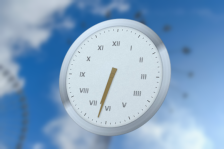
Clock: 6:32
